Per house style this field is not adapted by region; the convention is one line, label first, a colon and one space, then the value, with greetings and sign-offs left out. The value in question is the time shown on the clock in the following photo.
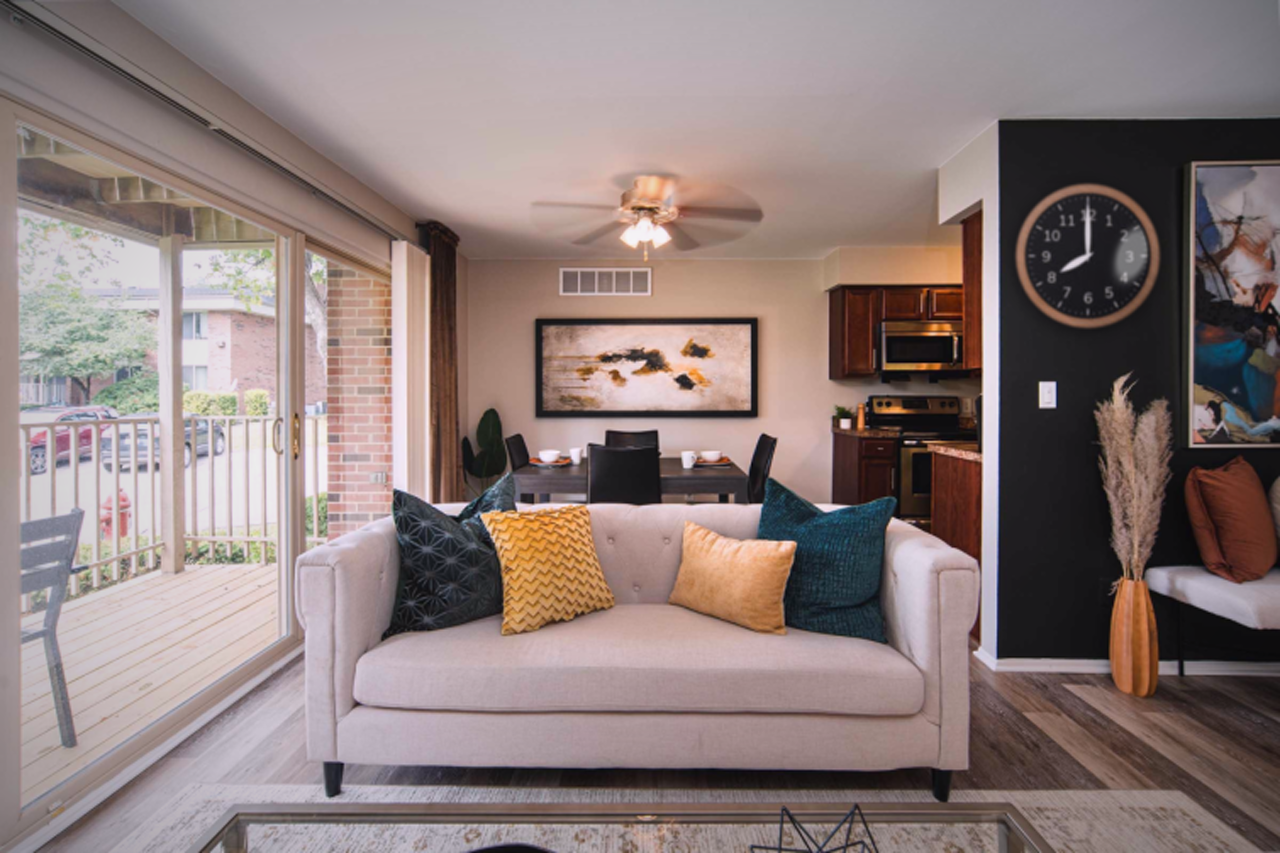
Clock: 8:00
